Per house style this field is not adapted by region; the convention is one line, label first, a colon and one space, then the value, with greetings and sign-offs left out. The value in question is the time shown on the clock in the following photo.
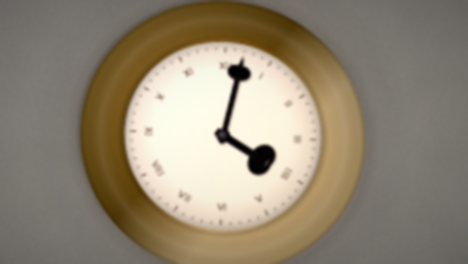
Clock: 4:02
